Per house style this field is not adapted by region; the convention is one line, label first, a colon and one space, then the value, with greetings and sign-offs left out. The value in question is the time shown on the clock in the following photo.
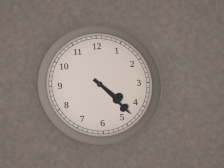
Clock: 4:23
